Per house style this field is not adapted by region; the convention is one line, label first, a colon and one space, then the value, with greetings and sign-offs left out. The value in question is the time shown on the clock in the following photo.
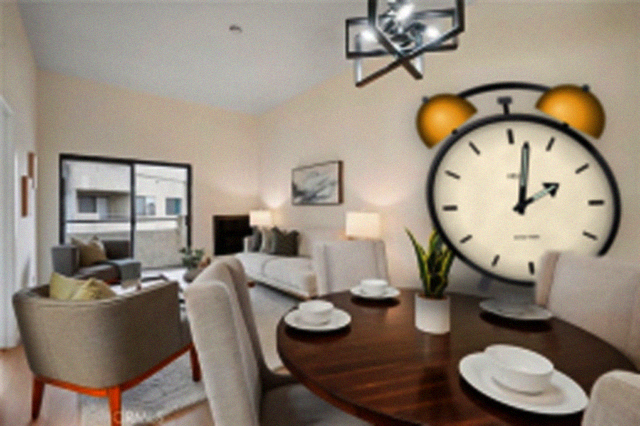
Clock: 2:02
